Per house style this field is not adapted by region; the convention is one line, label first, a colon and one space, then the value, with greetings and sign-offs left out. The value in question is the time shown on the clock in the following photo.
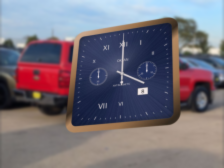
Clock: 4:00
